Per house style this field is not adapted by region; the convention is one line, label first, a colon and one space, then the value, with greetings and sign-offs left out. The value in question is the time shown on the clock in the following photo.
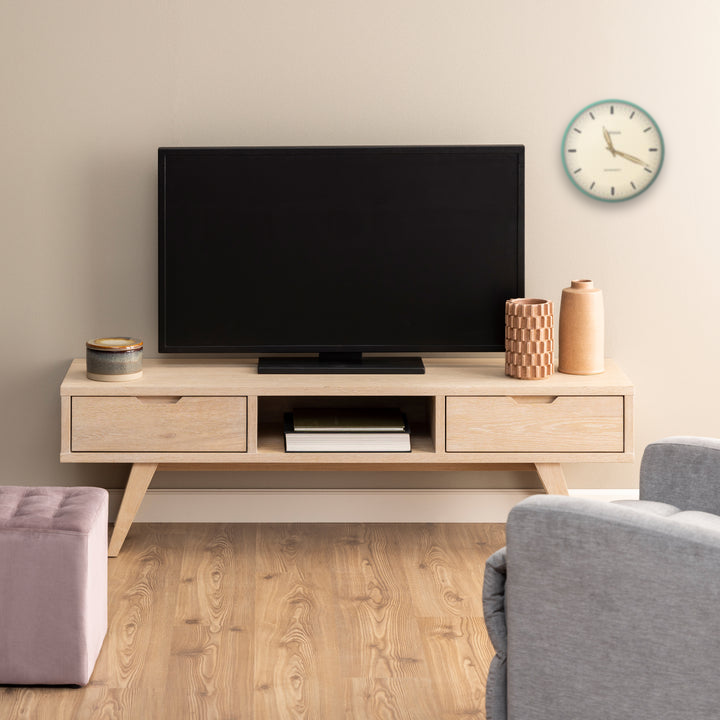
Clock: 11:19
